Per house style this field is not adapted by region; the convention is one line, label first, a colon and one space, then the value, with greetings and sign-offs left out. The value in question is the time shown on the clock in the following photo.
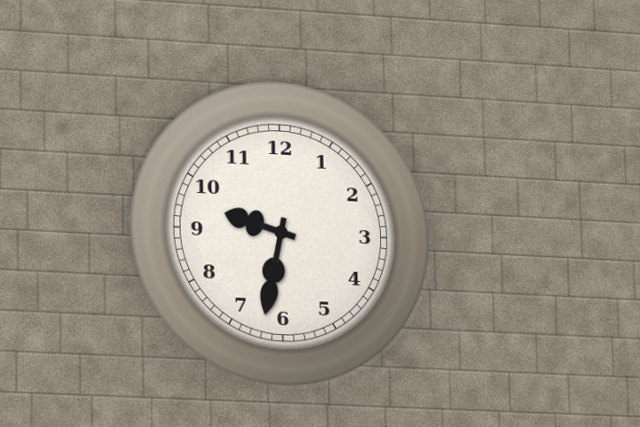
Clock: 9:32
